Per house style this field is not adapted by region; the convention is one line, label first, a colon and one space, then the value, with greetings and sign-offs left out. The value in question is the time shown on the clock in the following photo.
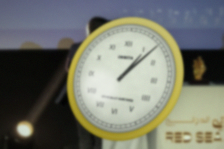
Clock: 1:07
